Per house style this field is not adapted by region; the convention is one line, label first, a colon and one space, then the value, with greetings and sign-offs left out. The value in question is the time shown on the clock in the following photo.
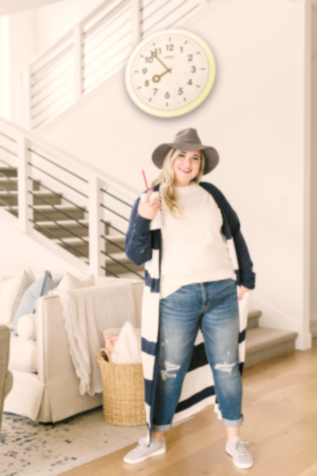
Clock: 7:53
